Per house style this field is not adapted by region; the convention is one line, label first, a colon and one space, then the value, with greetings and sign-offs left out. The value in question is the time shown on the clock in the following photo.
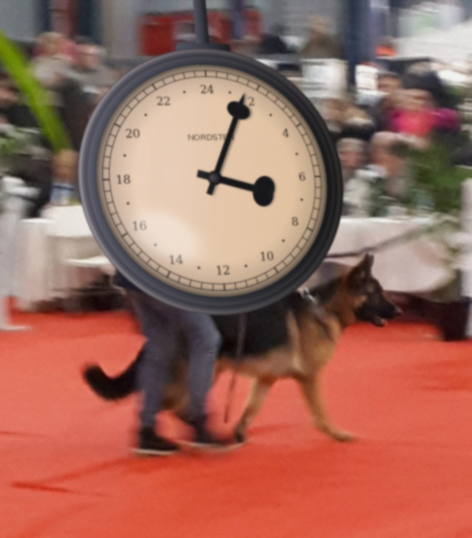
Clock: 7:04
